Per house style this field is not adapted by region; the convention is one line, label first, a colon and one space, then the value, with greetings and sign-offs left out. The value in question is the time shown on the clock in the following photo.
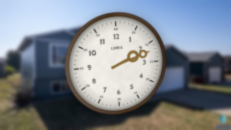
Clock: 2:12
